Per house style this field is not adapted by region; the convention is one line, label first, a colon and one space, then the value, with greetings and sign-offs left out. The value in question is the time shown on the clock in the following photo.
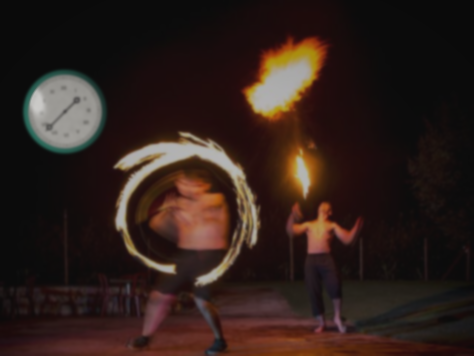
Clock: 1:38
